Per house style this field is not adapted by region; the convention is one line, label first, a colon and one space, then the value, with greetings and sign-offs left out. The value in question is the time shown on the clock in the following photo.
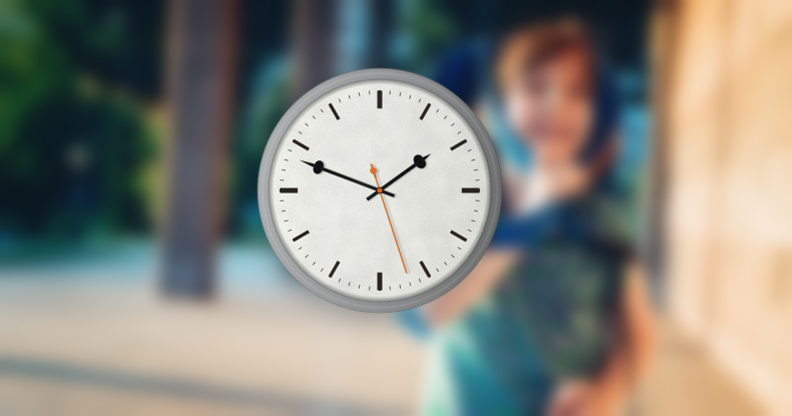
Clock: 1:48:27
